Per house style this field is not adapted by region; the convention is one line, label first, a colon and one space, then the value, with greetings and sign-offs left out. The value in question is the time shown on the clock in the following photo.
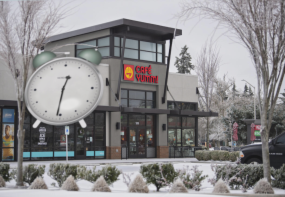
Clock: 12:31
